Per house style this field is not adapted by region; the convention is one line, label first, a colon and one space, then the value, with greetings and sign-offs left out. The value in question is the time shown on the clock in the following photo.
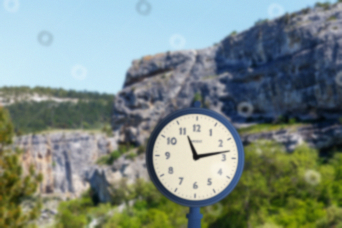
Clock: 11:13
